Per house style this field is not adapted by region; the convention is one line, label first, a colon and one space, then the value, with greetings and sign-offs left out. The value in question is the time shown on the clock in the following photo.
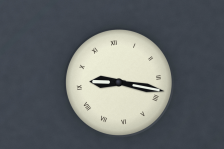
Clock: 9:18
